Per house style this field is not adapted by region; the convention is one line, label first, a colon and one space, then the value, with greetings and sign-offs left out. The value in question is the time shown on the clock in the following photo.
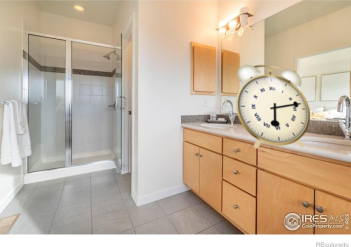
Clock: 6:13
